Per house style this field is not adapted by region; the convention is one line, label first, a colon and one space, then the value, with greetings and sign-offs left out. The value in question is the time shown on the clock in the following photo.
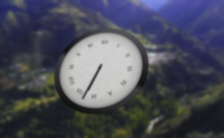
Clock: 6:33
